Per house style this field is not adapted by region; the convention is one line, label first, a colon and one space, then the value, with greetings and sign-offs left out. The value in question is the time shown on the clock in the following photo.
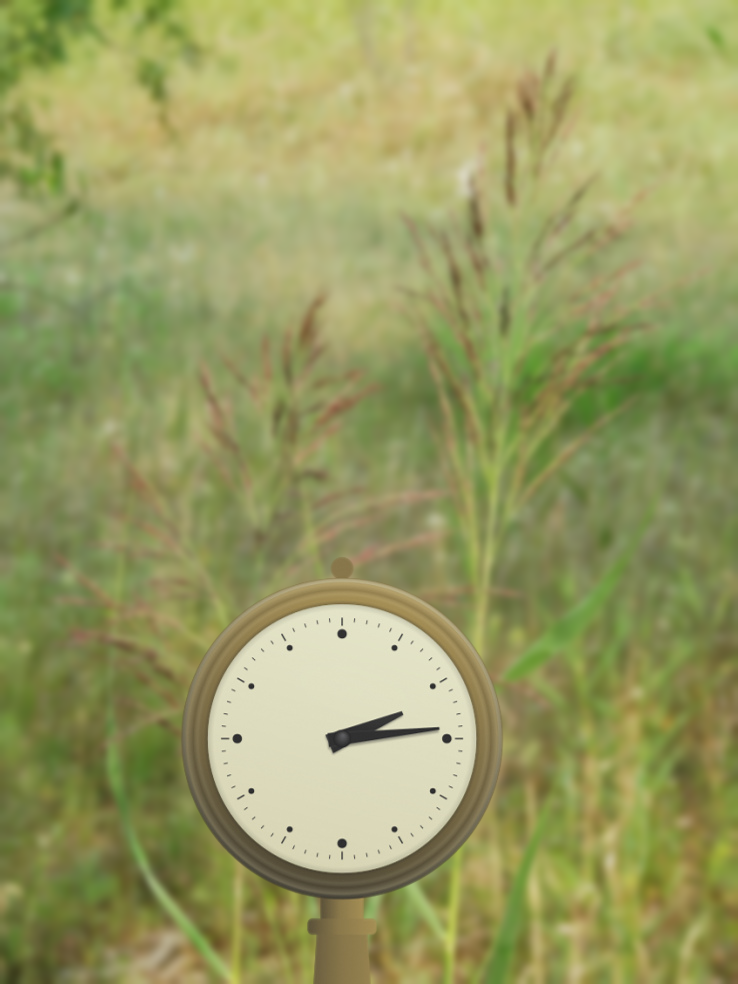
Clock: 2:14
